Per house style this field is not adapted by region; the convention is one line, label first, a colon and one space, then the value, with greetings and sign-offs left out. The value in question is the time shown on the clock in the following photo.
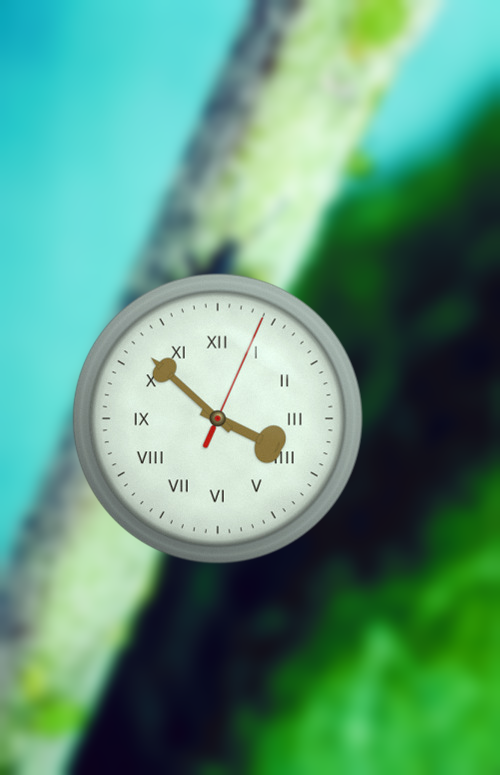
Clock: 3:52:04
